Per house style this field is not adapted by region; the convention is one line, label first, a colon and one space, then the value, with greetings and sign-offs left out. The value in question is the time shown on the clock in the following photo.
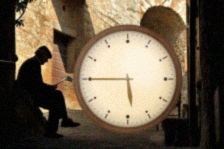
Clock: 5:45
